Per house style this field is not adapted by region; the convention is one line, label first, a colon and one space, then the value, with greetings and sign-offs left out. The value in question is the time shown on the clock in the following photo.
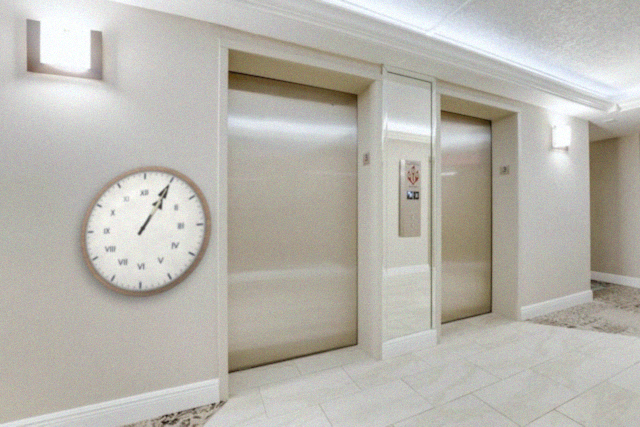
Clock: 1:05
